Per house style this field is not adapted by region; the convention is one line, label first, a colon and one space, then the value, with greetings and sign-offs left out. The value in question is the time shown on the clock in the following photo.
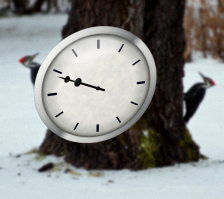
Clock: 9:49
